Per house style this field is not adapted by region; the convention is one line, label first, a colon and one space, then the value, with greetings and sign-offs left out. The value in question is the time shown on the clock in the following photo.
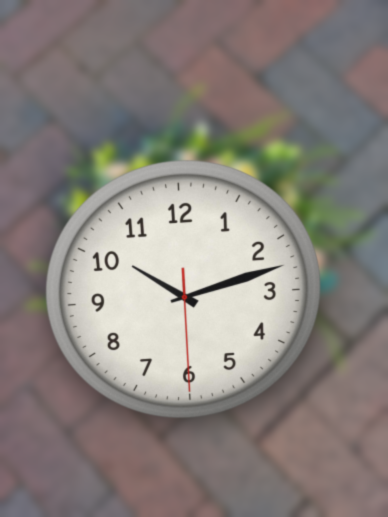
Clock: 10:12:30
